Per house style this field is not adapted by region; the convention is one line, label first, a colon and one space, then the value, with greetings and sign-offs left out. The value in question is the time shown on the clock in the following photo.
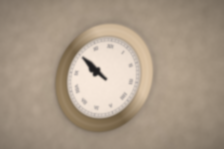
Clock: 9:50
